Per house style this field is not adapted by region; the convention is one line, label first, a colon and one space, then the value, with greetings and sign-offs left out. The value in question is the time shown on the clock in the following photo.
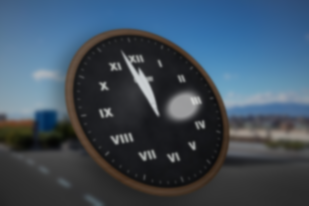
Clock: 11:58
